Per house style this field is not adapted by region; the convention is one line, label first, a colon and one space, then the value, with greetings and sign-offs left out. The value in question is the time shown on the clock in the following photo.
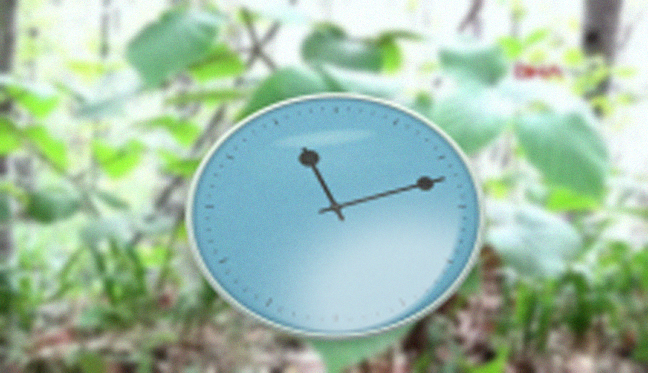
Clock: 11:12
